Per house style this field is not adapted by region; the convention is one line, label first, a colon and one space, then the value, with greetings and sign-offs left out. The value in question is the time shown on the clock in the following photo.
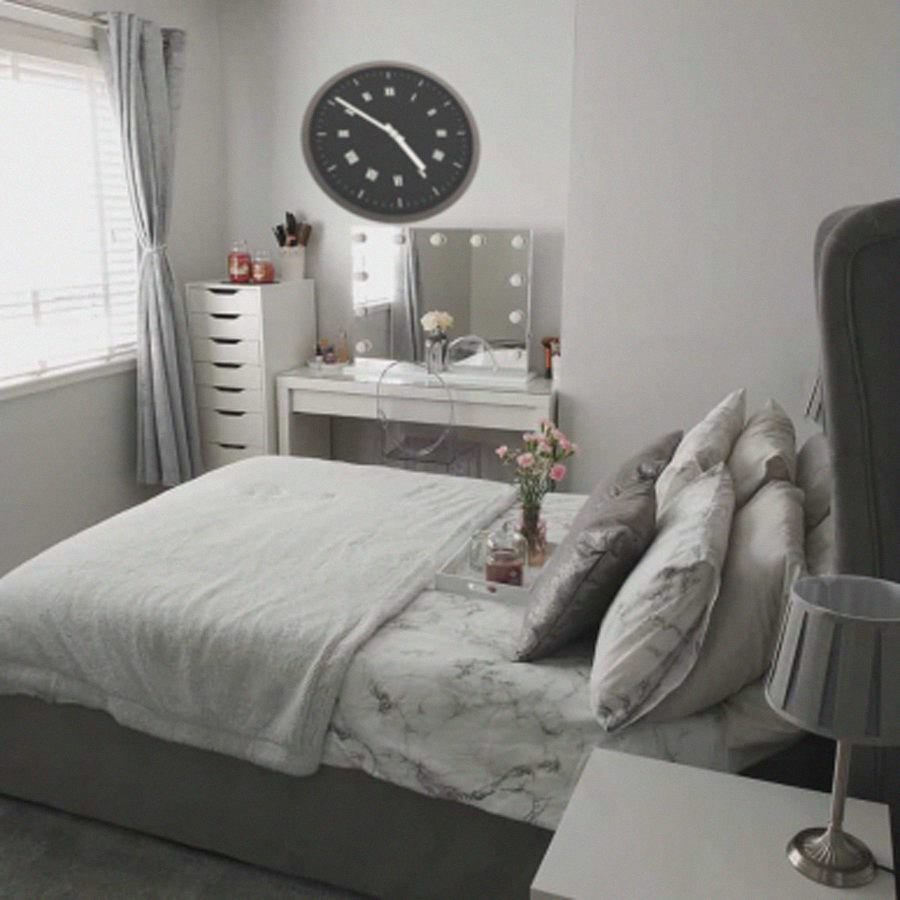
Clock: 4:51
